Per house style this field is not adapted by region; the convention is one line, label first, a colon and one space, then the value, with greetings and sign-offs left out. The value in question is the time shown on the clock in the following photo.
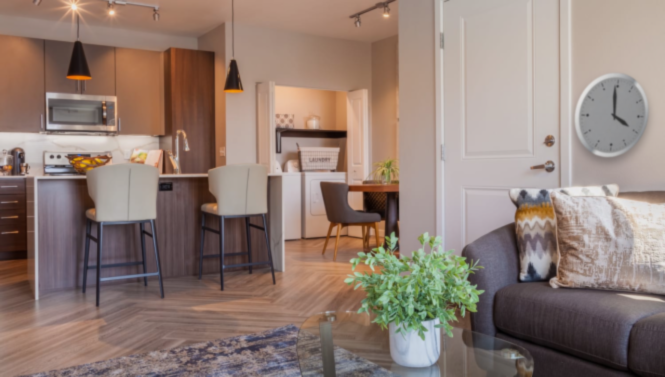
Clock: 3:59
